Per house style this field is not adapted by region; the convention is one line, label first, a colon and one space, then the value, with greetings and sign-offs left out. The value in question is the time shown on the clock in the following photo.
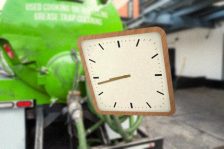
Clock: 8:43
